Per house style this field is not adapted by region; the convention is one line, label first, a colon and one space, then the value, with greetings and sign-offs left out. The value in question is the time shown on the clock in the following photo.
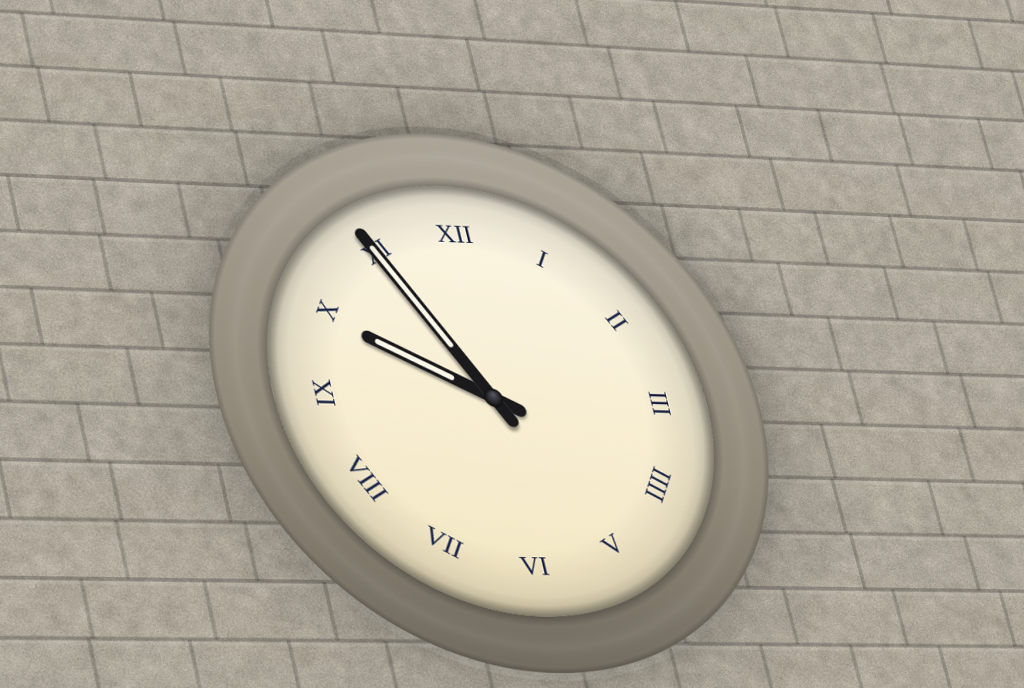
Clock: 9:55
